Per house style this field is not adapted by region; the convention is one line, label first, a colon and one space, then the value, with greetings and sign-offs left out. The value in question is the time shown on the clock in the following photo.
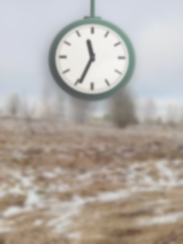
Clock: 11:34
